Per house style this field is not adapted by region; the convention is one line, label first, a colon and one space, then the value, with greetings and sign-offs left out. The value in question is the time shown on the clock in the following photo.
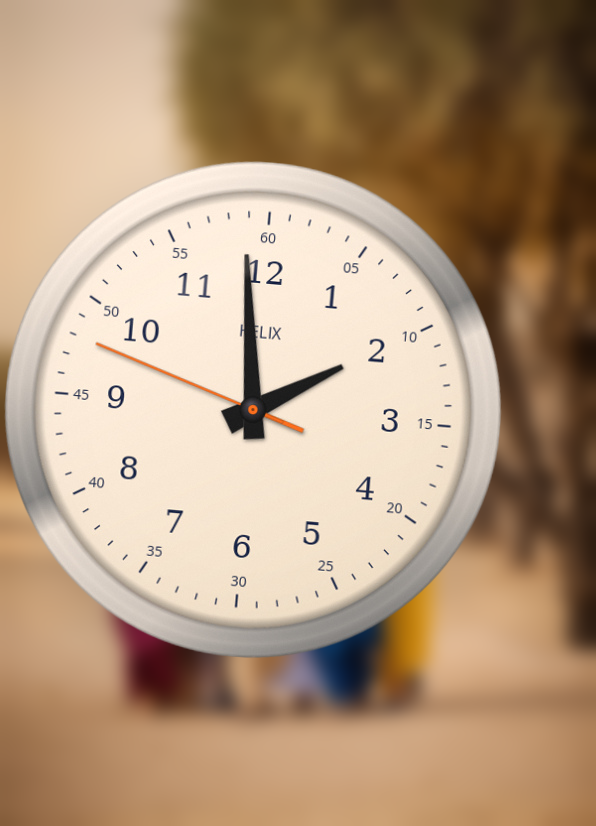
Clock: 1:58:48
